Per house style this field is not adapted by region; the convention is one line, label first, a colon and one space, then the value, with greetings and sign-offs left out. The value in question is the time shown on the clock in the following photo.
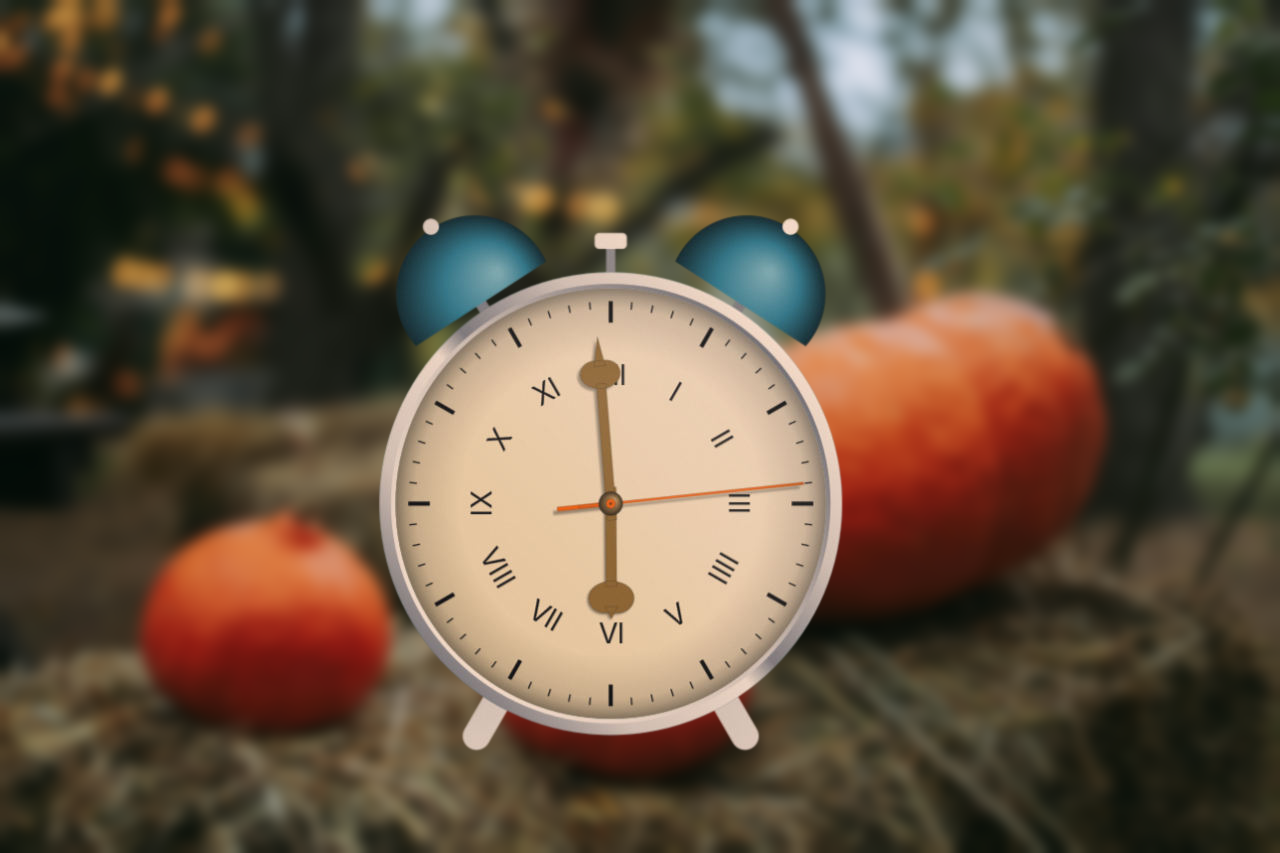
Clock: 5:59:14
